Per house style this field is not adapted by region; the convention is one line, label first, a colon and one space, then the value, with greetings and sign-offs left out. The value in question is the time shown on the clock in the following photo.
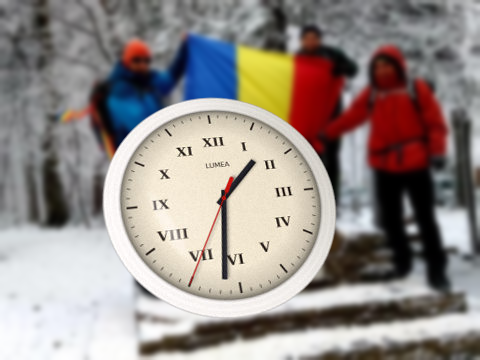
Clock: 1:31:35
